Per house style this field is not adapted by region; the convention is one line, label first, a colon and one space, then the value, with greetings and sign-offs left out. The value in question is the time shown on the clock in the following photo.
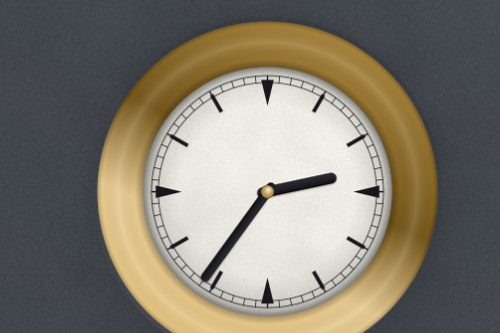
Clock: 2:36
